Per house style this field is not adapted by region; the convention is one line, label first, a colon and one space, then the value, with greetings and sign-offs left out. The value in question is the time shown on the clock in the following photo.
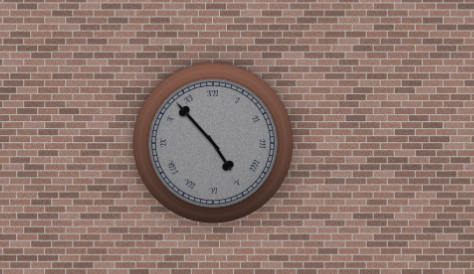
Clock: 4:53
